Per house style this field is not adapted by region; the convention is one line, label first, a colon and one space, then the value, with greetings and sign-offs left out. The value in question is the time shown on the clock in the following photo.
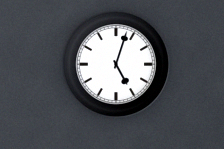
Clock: 5:03
